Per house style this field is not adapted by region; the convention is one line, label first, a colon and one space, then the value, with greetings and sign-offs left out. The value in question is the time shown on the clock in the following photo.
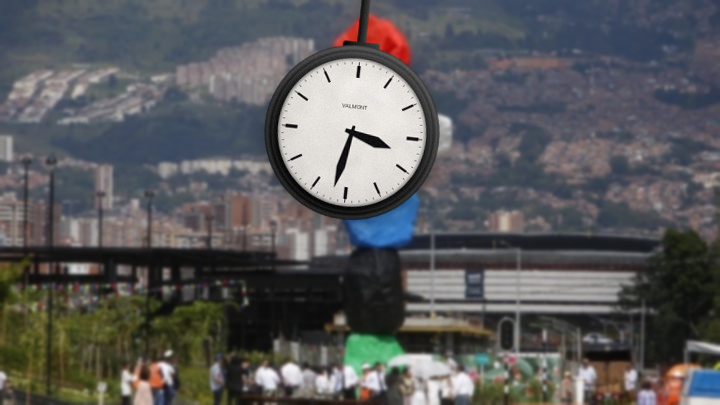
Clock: 3:32
